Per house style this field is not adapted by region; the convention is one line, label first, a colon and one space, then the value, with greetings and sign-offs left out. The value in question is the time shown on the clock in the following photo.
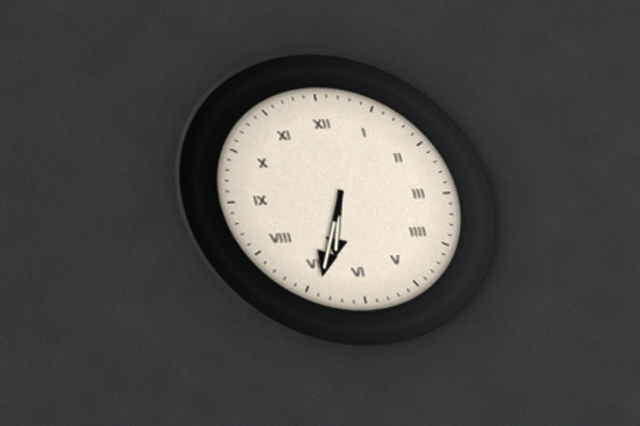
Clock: 6:34
